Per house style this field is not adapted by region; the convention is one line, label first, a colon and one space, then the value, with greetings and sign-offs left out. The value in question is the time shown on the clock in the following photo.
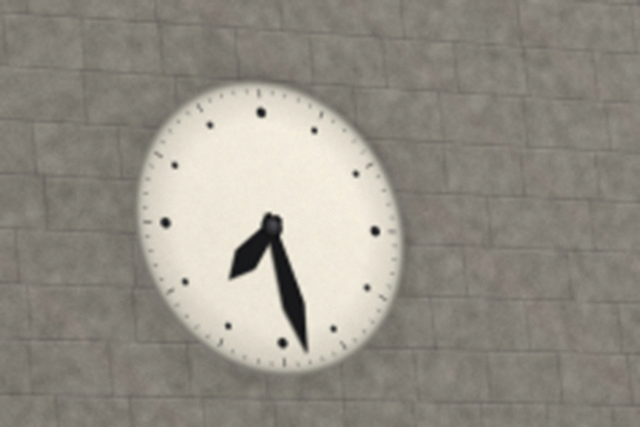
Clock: 7:28
